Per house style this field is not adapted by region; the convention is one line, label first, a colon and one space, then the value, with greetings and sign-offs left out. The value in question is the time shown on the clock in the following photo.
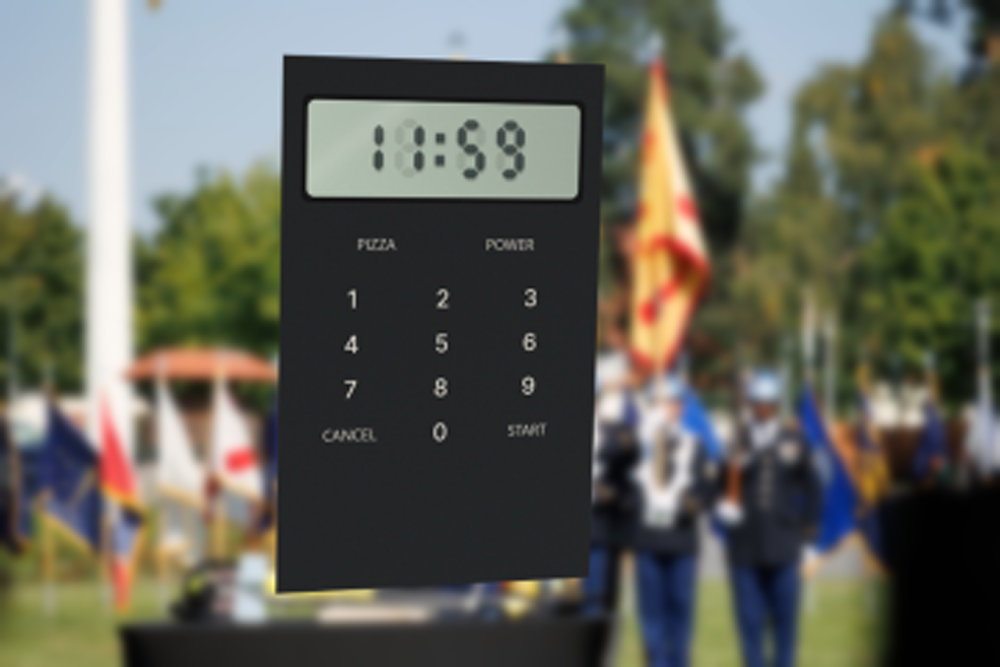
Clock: 11:59
